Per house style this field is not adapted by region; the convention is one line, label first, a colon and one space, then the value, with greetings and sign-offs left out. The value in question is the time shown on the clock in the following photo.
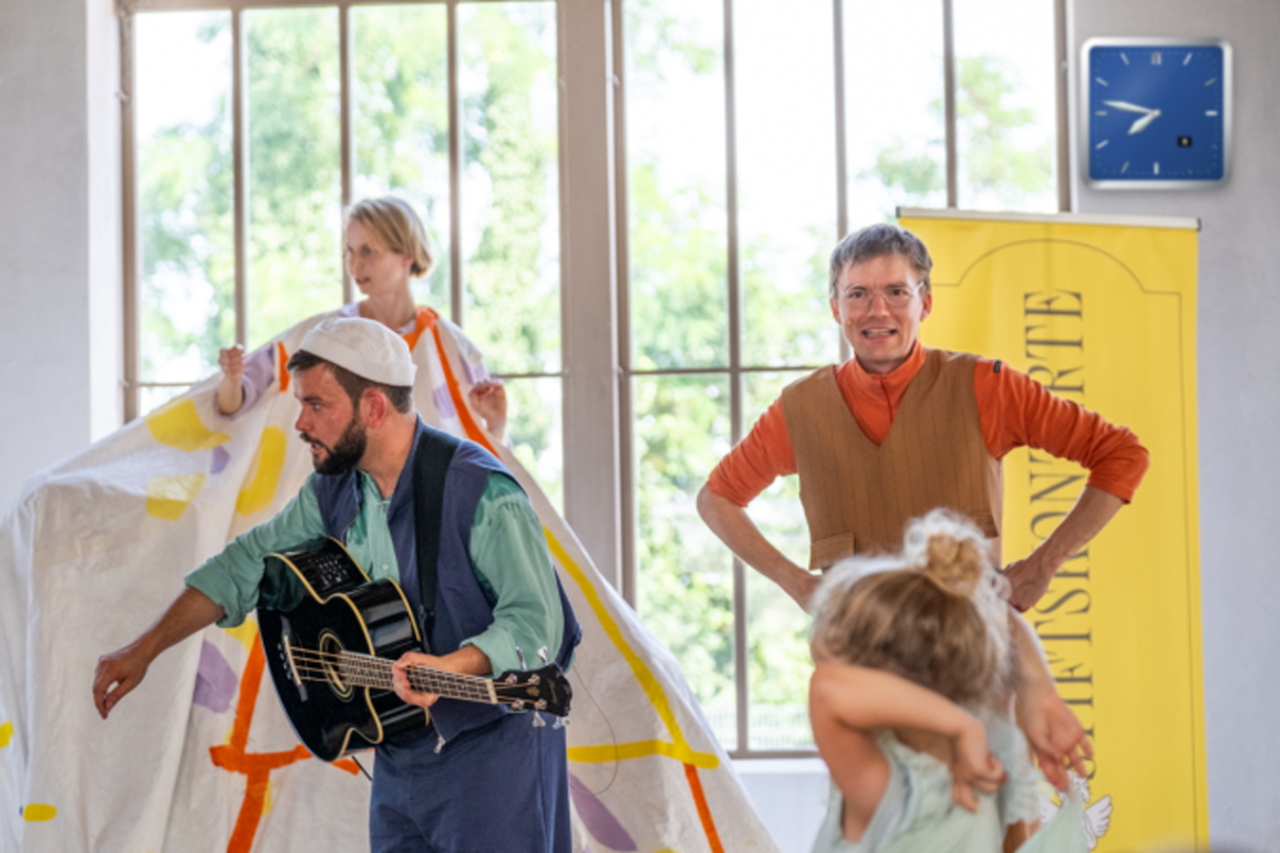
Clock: 7:47
